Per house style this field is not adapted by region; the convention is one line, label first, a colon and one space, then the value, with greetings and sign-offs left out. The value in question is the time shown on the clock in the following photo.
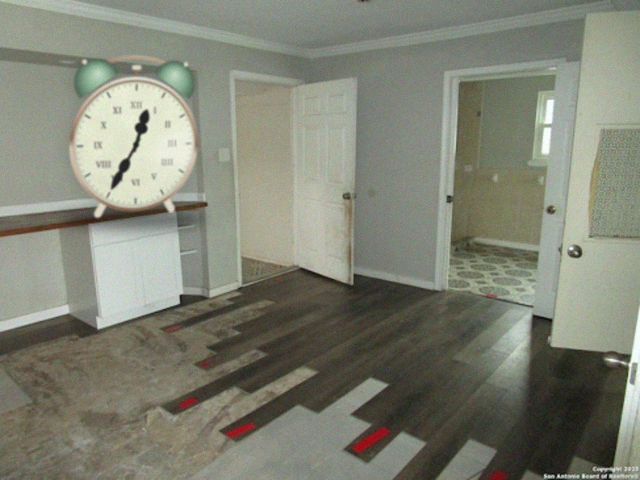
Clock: 12:35
